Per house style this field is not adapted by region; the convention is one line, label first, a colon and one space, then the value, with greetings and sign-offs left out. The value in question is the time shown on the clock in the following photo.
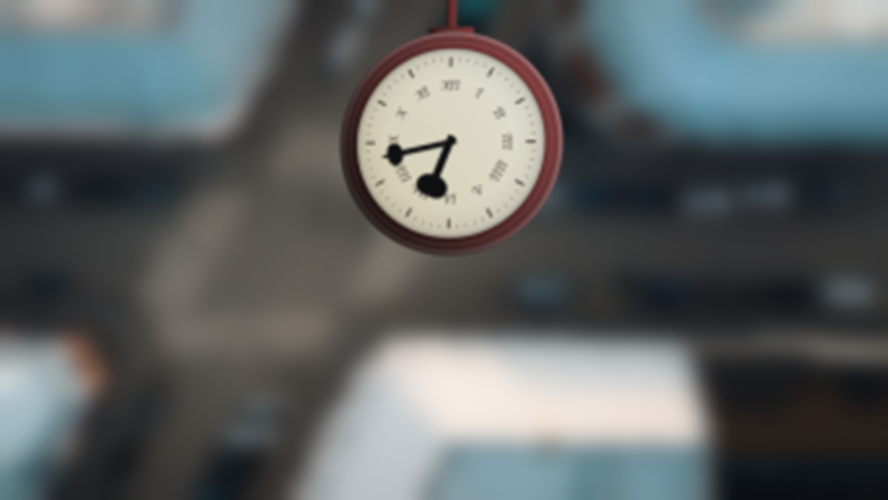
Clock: 6:43
